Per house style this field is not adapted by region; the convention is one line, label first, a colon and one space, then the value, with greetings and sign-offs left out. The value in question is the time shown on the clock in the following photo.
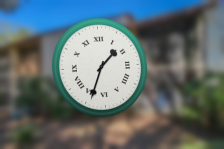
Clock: 1:34
